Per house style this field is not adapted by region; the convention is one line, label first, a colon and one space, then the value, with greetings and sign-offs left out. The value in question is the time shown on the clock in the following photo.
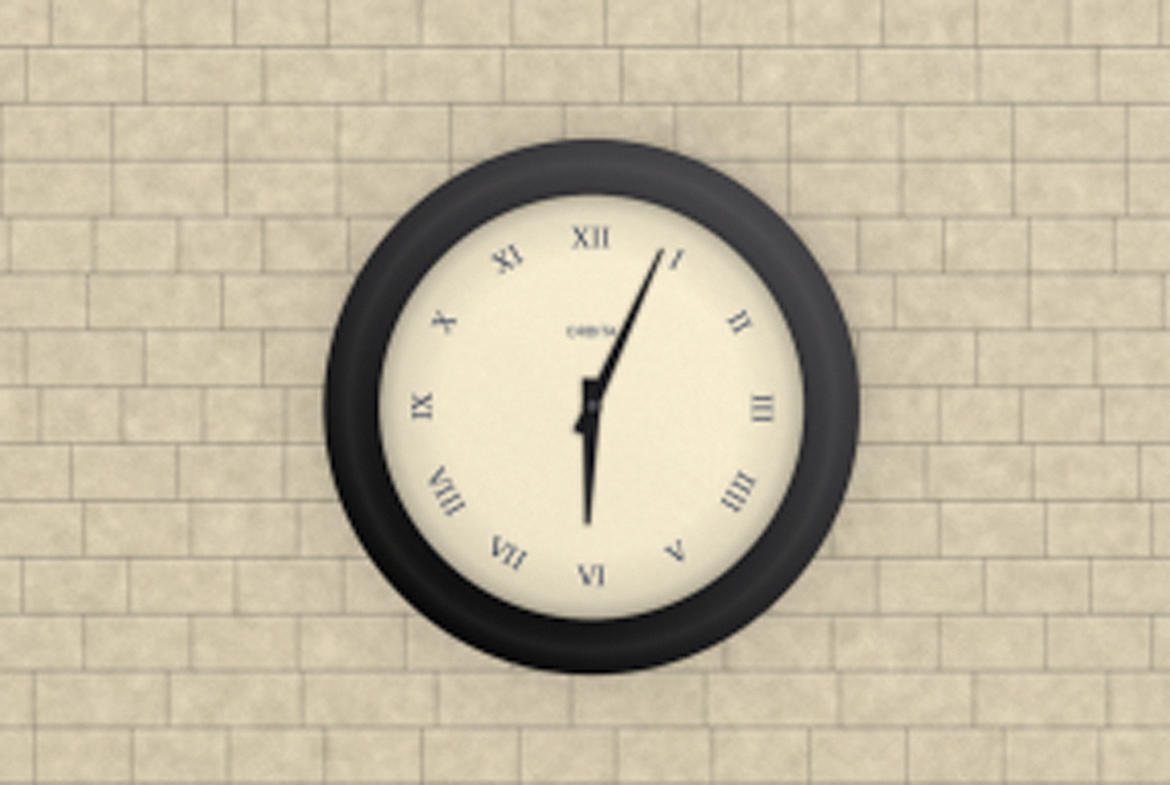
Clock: 6:04
